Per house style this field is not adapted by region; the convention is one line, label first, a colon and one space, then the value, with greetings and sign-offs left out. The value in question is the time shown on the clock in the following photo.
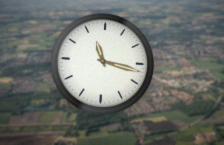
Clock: 11:17
